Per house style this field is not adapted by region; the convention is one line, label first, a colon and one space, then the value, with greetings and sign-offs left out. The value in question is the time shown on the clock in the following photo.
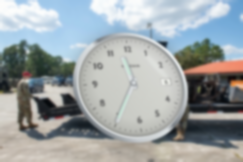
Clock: 11:35
